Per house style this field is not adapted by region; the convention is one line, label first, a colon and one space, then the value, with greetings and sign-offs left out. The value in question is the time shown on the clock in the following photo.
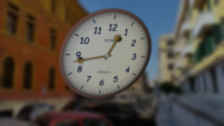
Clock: 12:43
